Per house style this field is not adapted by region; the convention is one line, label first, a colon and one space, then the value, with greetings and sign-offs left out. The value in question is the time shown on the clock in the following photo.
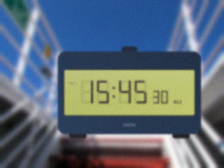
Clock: 15:45:30
